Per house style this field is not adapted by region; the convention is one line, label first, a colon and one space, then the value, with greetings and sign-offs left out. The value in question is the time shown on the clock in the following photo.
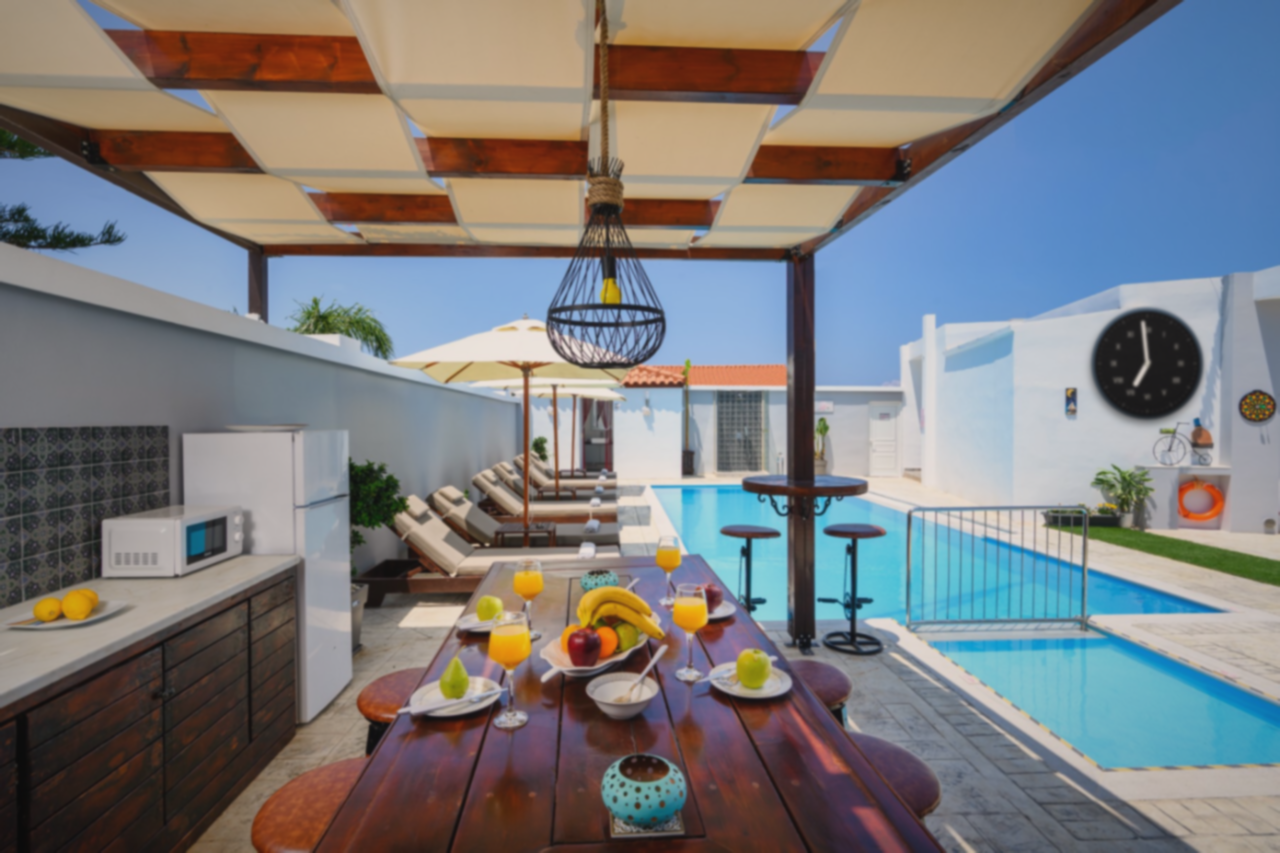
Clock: 6:59
